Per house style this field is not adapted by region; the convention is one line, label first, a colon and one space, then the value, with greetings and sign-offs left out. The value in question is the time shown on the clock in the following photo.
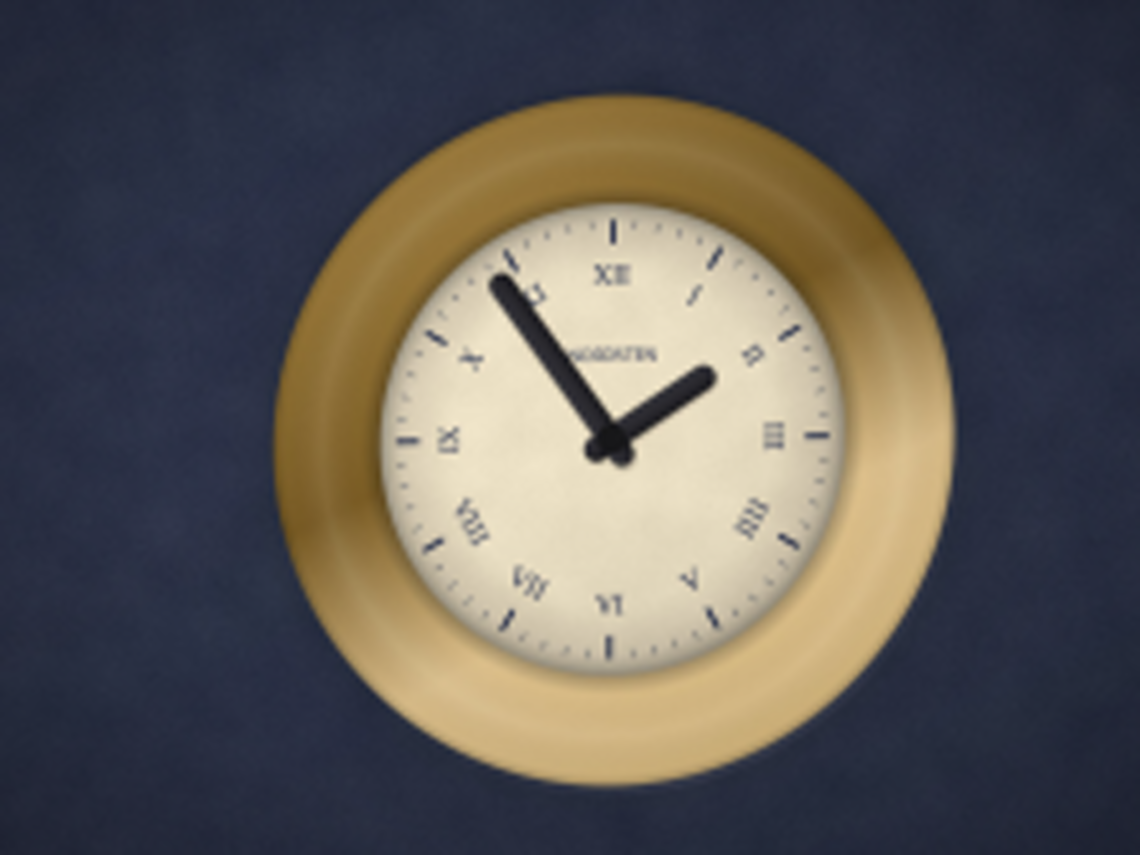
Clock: 1:54
